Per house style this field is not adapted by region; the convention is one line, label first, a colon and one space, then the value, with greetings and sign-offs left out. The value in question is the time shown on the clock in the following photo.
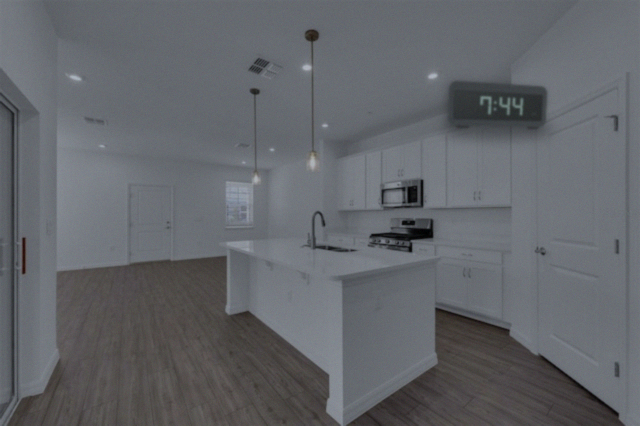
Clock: 7:44
